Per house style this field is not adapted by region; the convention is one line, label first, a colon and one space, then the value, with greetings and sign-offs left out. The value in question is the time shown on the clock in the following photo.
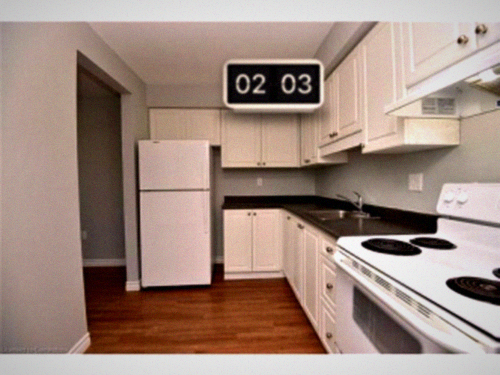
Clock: 2:03
